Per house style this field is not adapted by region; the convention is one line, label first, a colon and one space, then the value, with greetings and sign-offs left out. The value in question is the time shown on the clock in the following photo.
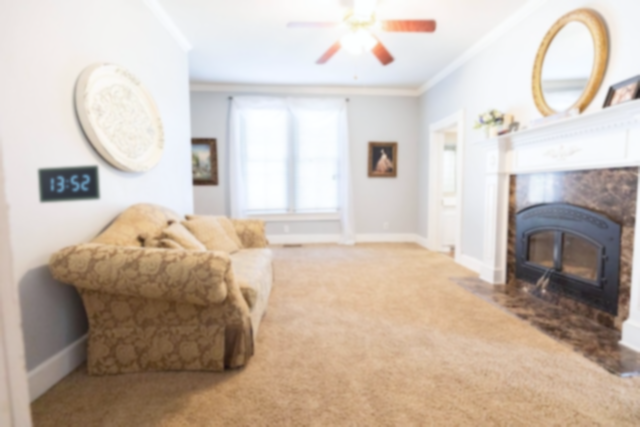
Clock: 13:52
